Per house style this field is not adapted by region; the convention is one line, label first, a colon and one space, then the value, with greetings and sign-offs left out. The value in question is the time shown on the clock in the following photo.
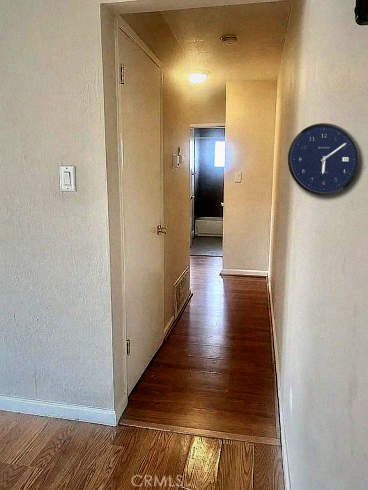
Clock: 6:09
